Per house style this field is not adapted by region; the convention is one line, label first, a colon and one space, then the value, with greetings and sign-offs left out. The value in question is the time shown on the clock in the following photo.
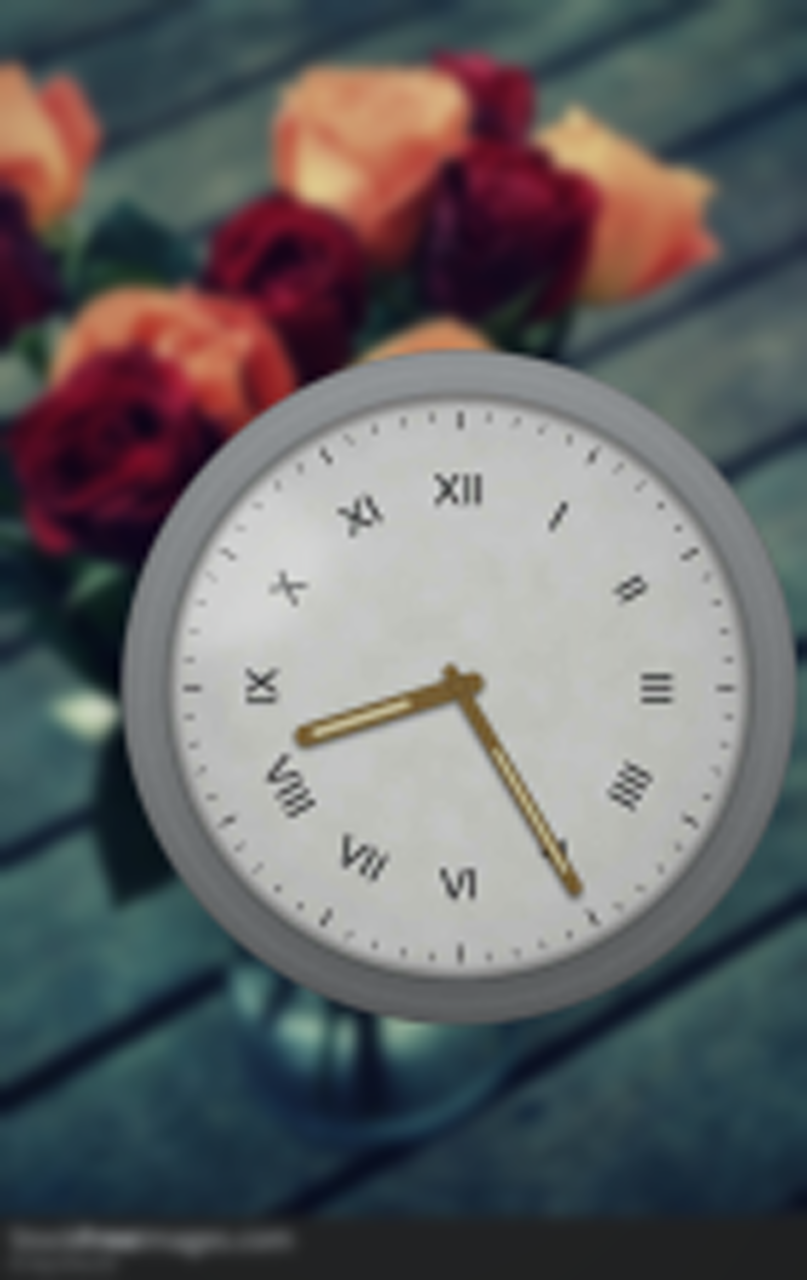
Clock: 8:25
